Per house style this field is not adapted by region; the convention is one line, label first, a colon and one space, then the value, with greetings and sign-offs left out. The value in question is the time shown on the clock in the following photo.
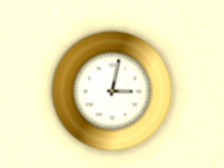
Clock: 3:02
